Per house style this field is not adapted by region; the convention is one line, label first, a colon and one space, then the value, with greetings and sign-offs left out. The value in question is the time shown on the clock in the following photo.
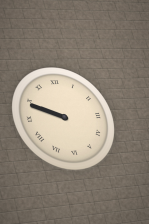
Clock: 9:49
